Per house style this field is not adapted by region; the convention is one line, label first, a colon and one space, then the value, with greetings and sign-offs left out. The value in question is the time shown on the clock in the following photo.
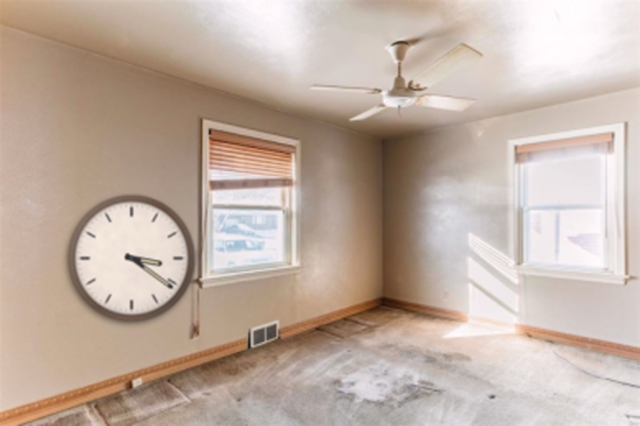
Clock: 3:21
